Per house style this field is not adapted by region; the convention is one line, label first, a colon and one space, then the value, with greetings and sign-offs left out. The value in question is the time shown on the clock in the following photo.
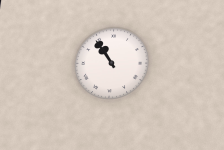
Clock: 10:54
